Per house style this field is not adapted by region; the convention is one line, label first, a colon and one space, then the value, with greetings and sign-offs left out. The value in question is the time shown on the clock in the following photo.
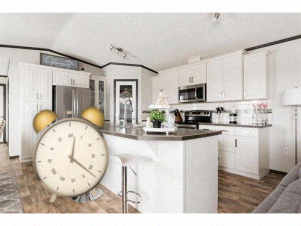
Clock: 12:22
